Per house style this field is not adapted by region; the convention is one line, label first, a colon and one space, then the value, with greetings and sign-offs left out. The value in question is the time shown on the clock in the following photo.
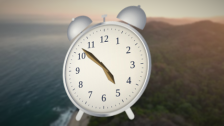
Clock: 4:52
